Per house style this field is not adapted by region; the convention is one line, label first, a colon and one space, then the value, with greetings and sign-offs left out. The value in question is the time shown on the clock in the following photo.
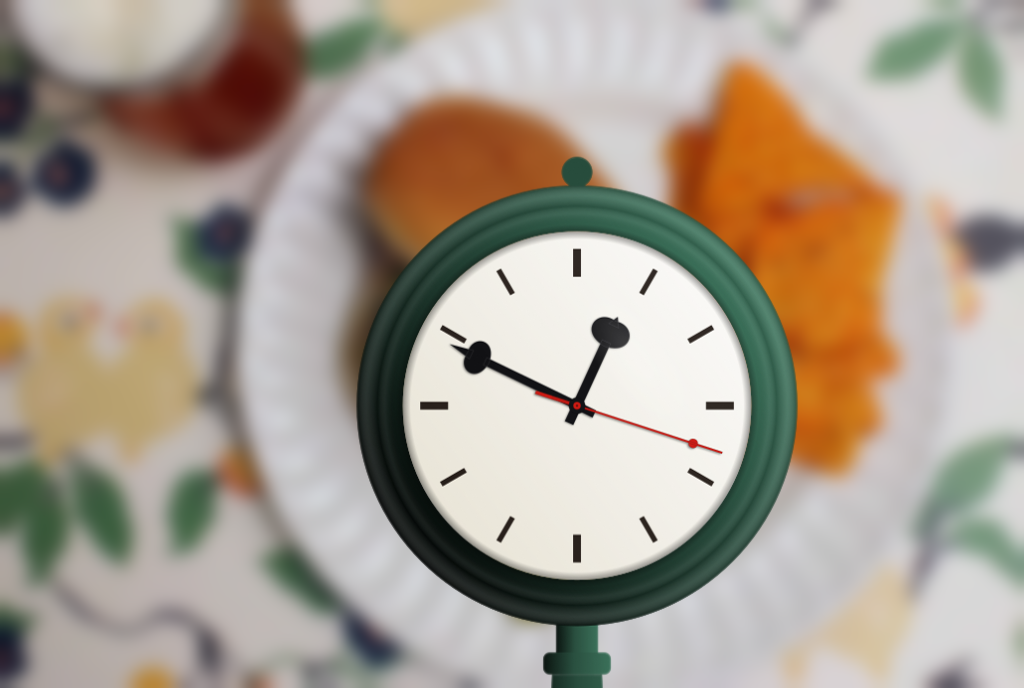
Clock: 12:49:18
